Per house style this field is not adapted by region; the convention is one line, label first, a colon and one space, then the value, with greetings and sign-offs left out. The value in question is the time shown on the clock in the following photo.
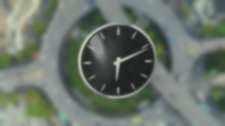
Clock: 6:11
